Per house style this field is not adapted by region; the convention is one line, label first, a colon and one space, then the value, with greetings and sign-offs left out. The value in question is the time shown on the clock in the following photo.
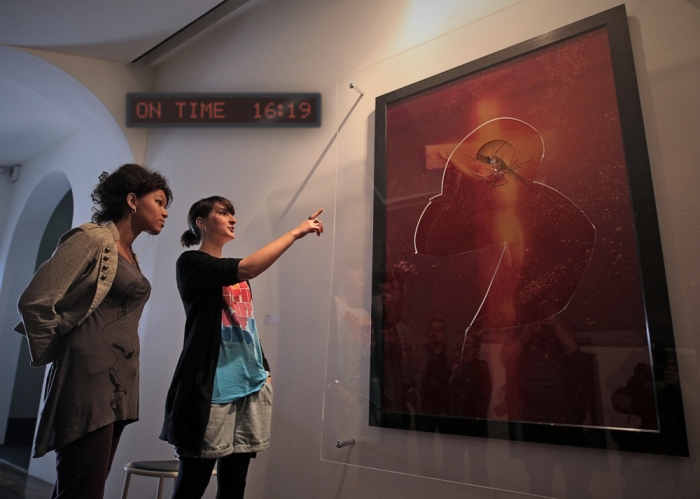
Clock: 16:19
